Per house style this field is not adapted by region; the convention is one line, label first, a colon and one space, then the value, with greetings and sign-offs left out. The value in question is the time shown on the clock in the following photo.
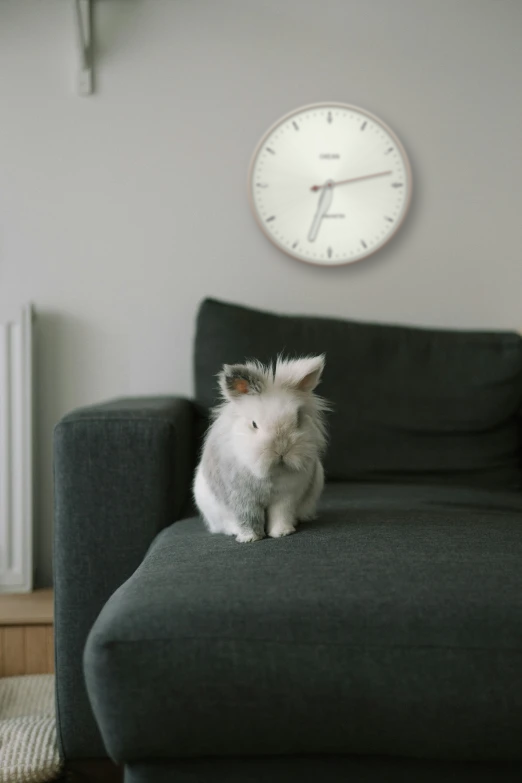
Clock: 6:33:13
